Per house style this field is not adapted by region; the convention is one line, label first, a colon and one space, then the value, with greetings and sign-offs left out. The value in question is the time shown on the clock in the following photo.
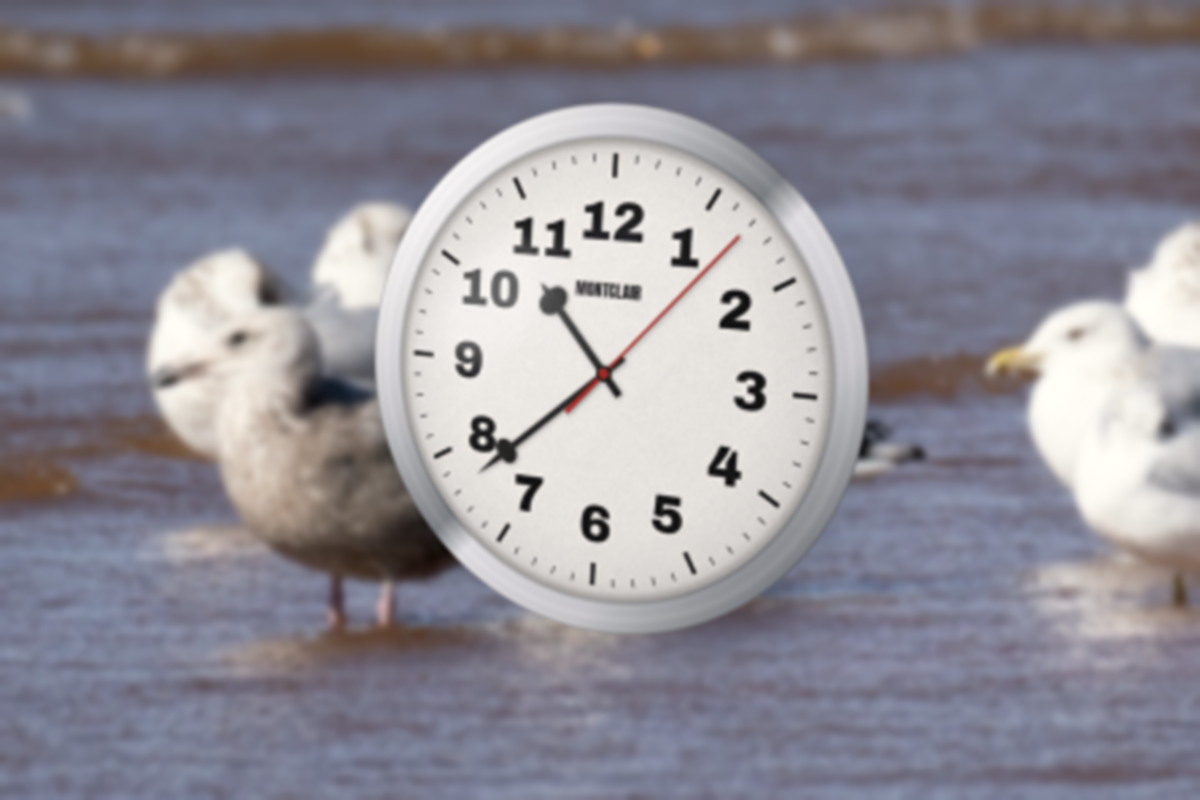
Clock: 10:38:07
